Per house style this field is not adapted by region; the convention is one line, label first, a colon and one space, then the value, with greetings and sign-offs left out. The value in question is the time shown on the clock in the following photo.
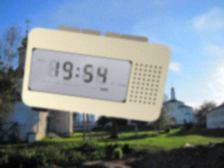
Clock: 19:54
